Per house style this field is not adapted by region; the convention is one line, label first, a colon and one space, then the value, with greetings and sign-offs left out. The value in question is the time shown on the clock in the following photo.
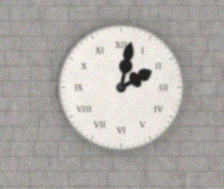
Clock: 2:02
